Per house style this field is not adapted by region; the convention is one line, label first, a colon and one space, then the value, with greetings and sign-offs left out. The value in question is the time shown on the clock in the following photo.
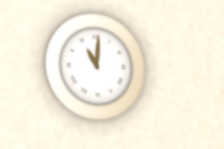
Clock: 11:01
